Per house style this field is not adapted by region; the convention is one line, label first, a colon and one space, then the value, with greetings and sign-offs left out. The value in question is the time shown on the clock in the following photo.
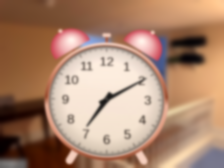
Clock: 7:10
